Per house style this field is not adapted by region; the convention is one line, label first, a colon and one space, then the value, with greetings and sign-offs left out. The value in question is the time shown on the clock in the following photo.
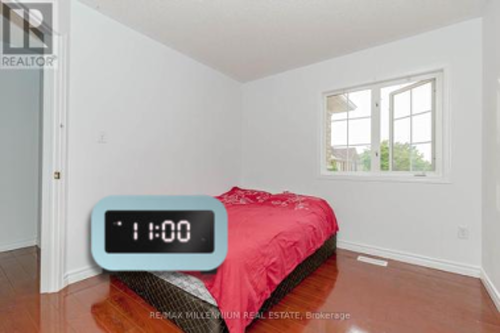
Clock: 11:00
